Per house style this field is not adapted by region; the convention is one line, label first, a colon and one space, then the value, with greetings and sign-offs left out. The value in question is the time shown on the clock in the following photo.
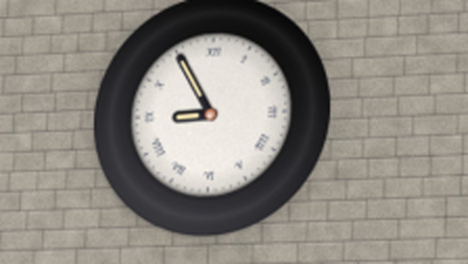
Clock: 8:55
